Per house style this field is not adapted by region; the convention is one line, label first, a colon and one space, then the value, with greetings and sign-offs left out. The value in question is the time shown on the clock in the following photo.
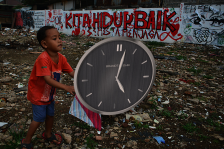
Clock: 5:02
